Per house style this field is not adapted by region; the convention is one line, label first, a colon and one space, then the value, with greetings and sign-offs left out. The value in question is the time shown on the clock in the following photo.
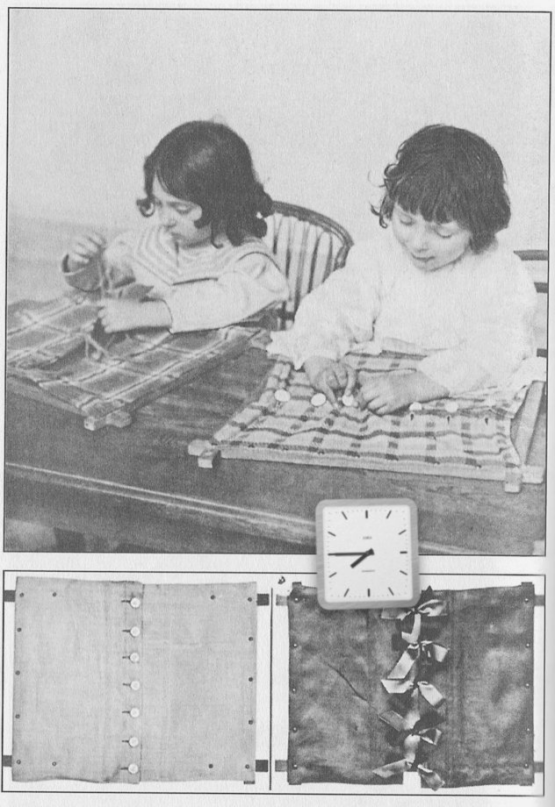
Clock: 7:45
